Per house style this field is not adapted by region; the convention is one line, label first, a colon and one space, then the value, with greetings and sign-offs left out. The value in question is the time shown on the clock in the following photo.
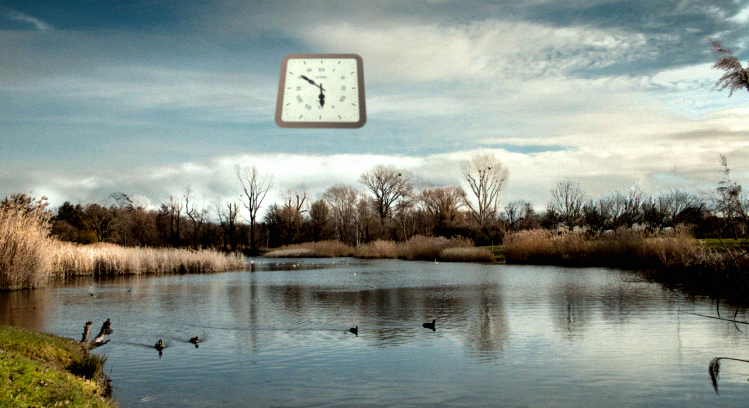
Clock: 5:51
